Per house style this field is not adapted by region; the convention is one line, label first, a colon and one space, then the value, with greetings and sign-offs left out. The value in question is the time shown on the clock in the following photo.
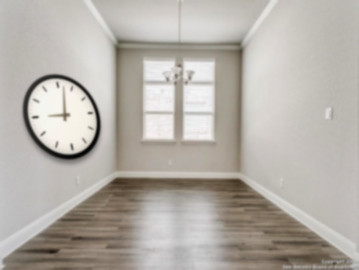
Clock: 9:02
